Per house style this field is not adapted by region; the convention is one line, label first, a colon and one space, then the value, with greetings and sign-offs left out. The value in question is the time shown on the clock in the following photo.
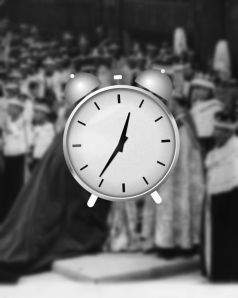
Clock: 12:36
